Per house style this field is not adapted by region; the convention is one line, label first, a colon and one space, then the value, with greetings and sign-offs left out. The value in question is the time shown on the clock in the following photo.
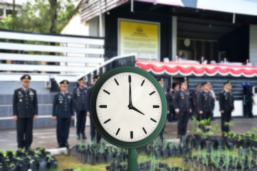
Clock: 4:00
